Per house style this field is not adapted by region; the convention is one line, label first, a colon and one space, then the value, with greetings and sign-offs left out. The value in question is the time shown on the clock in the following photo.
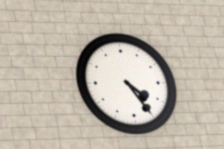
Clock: 4:25
